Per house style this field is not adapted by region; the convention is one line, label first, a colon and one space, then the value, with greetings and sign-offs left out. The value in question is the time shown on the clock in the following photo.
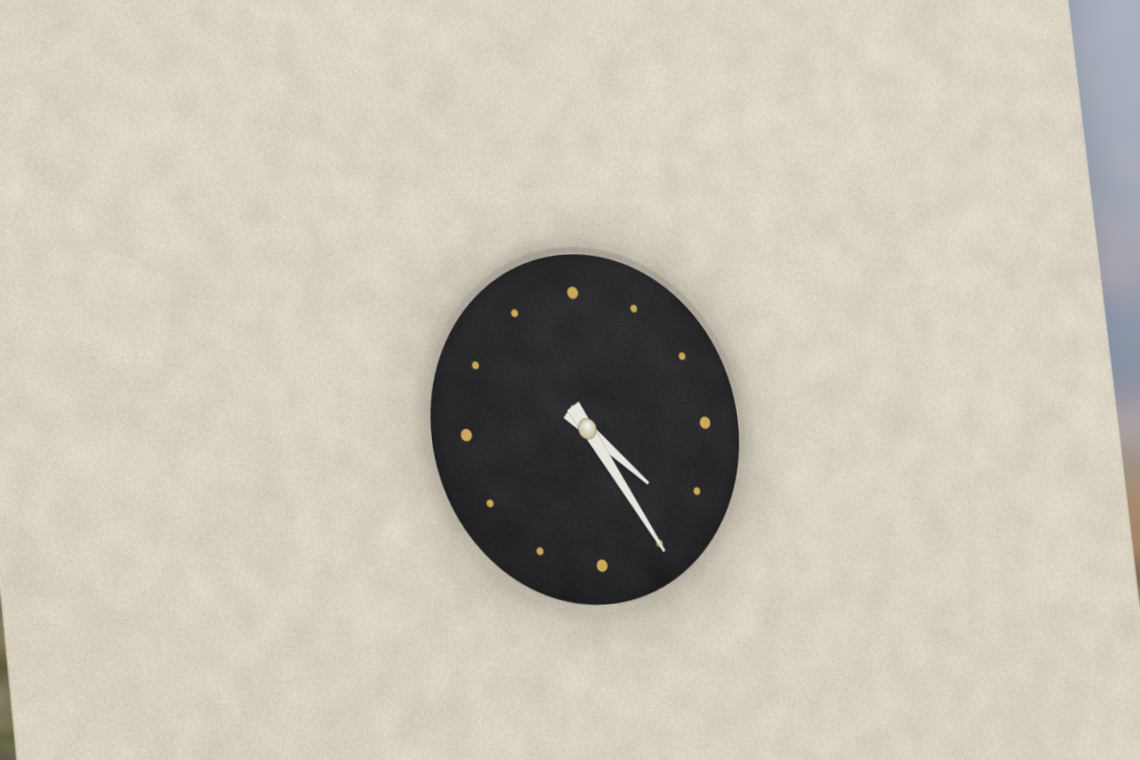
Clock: 4:25
